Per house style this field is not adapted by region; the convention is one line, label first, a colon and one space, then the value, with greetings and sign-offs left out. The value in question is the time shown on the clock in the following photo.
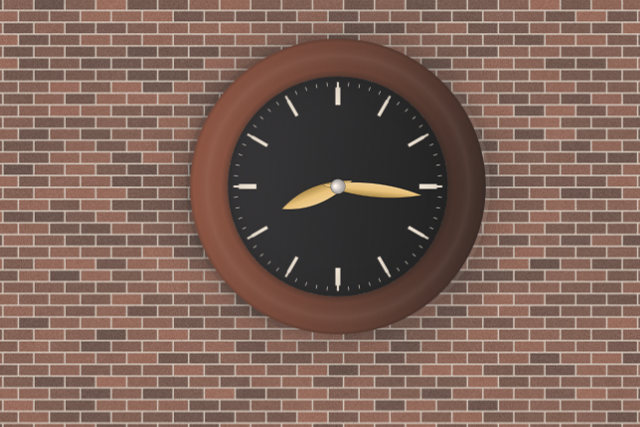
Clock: 8:16
